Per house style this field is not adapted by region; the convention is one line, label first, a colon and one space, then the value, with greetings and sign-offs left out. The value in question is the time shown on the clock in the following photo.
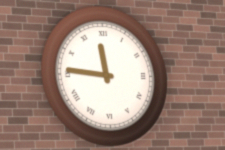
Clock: 11:46
